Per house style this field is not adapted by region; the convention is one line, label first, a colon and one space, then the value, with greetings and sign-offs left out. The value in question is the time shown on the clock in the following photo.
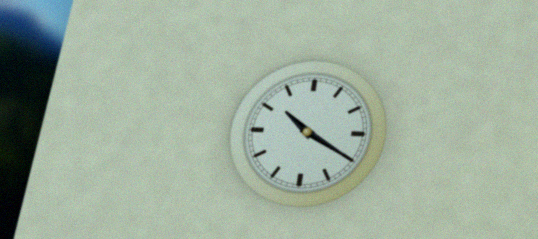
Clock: 10:20
